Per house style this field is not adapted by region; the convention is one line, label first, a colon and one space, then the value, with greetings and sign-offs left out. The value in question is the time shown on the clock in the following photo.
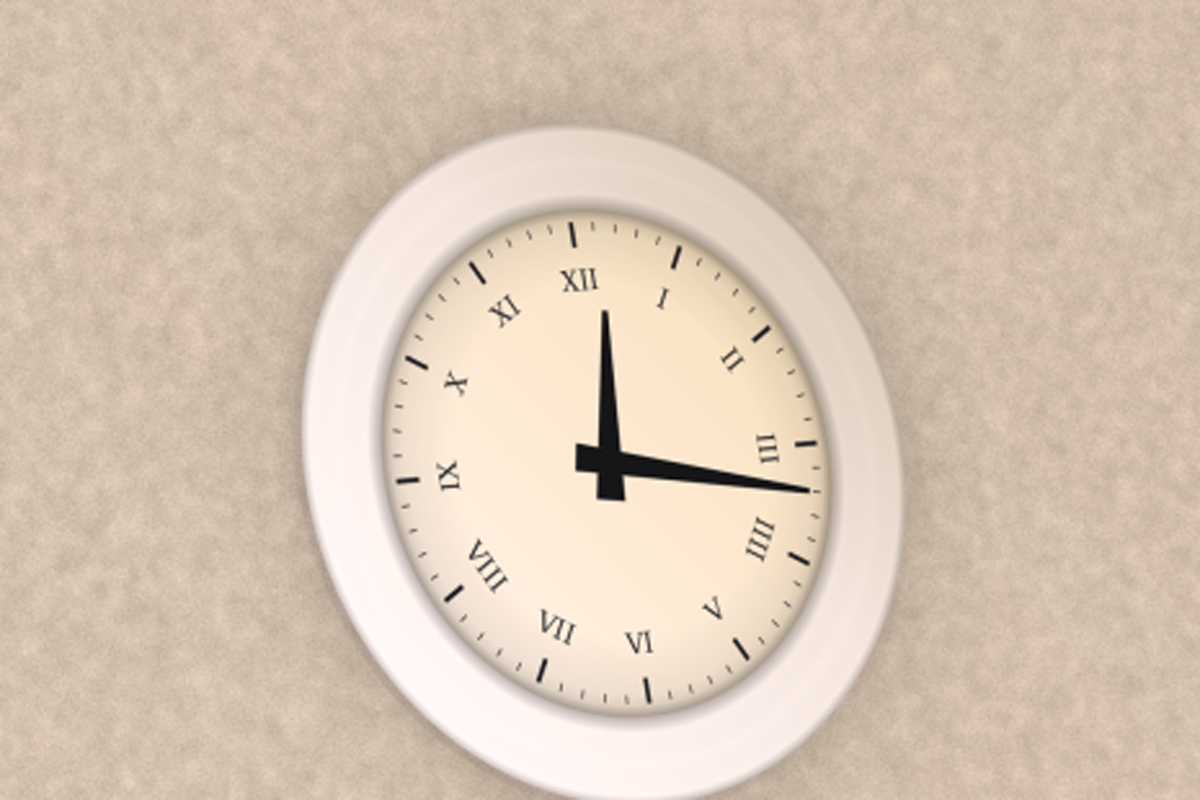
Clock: 12:17
